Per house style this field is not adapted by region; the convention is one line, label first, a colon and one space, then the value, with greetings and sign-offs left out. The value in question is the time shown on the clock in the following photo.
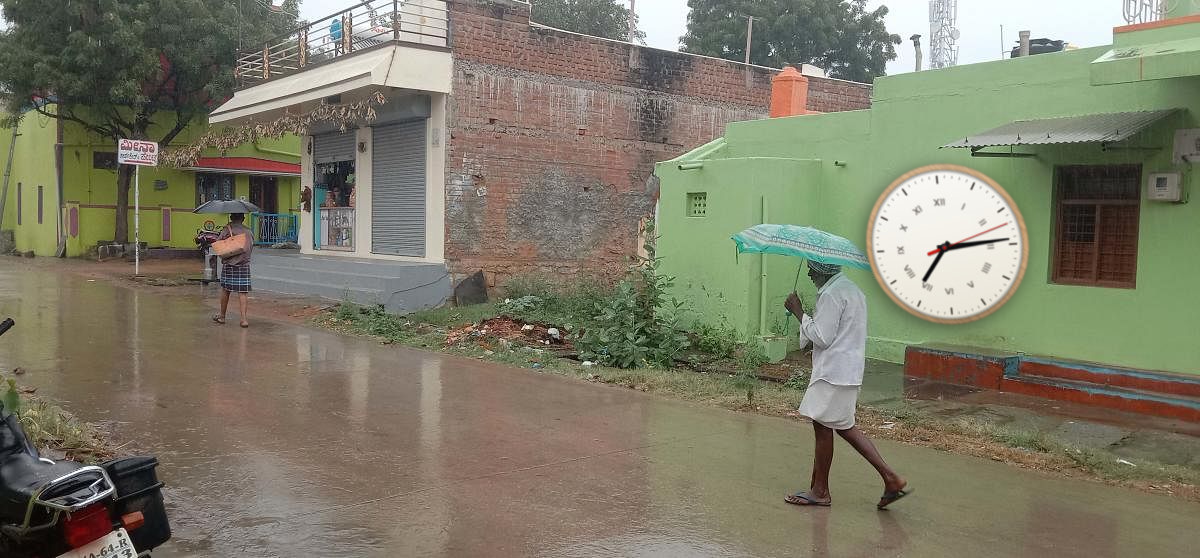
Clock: 7:14:12
